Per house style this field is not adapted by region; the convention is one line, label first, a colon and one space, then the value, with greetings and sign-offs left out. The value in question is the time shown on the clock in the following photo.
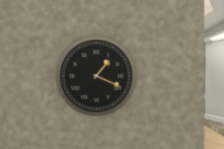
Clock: 1:19
